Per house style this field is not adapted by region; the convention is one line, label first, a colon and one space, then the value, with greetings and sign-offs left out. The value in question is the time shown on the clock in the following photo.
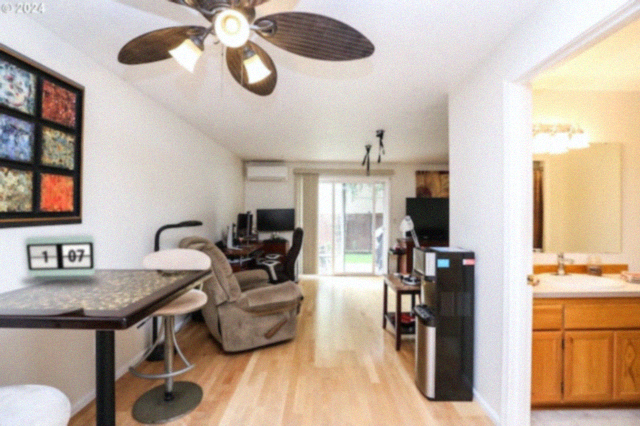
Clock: 1:07
